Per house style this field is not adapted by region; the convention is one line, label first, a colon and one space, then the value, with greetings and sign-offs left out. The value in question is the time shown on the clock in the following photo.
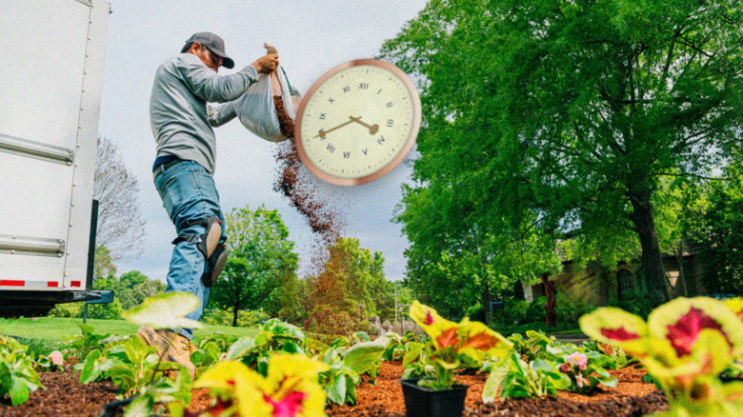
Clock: 3:40
